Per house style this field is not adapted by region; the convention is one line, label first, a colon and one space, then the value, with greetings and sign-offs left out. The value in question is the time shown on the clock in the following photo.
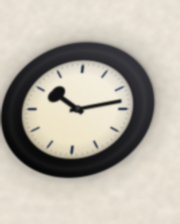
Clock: 10:13
